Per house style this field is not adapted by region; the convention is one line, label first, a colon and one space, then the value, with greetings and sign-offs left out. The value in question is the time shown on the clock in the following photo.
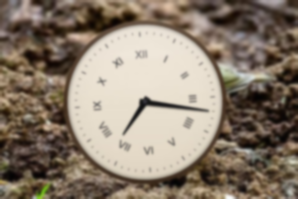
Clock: 7:17
